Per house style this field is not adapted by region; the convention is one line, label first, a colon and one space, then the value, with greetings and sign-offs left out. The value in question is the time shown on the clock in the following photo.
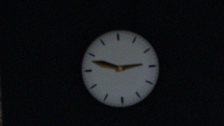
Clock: 2:48
